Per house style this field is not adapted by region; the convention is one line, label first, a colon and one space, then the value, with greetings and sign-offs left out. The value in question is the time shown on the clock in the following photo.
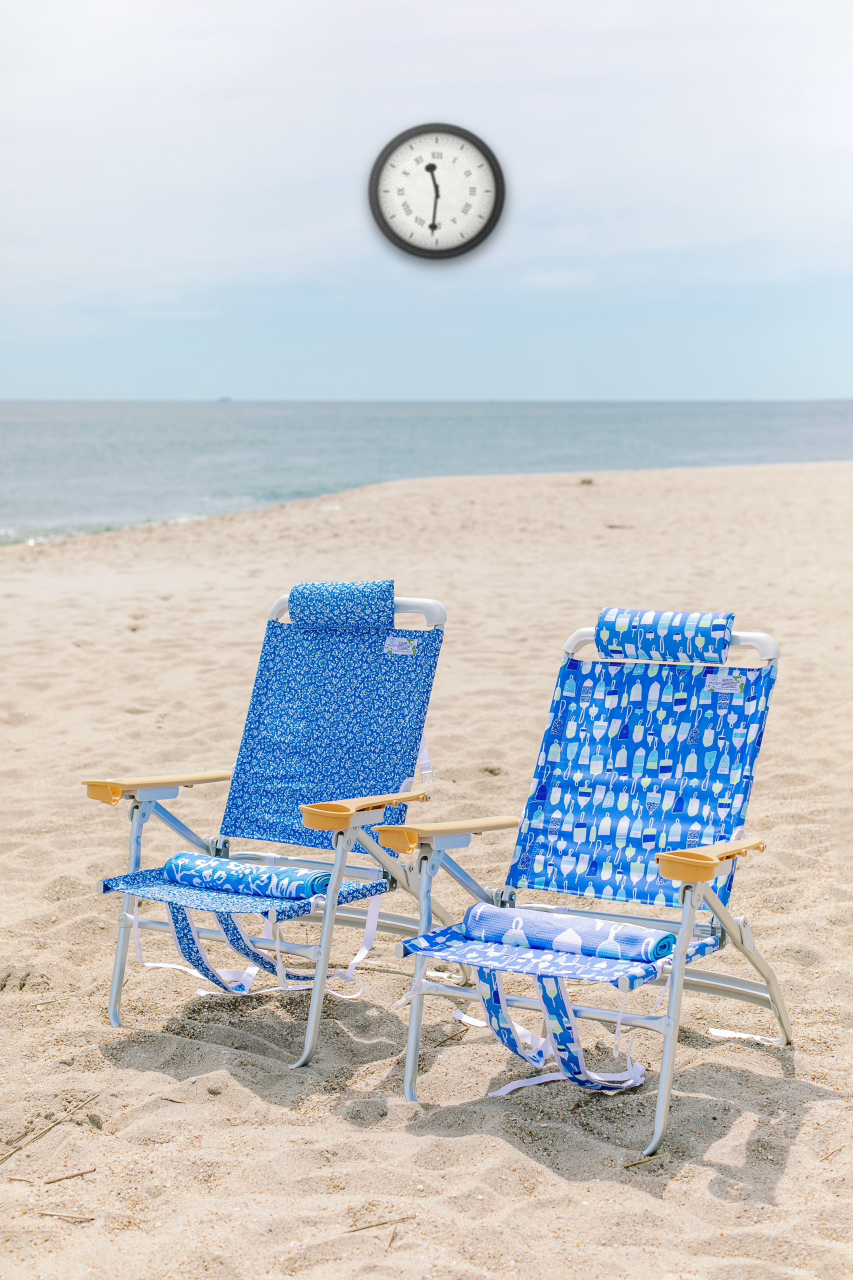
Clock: 11:31
